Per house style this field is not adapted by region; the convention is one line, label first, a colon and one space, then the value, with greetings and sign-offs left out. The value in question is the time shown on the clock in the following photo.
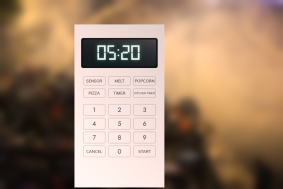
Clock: 5:20
